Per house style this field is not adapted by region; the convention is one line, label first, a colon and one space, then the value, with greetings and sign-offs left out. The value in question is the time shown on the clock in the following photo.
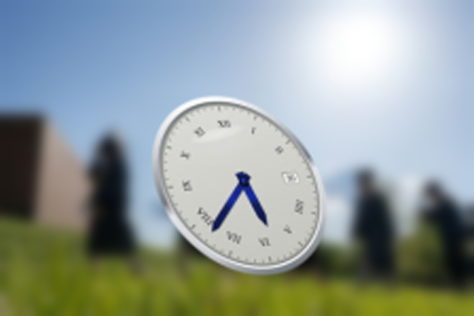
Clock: 5:38
